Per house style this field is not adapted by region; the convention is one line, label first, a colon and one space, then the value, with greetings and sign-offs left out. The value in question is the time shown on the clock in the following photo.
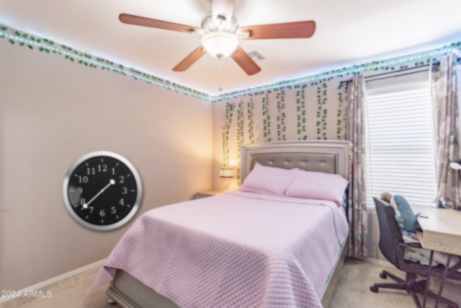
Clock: 1:38
